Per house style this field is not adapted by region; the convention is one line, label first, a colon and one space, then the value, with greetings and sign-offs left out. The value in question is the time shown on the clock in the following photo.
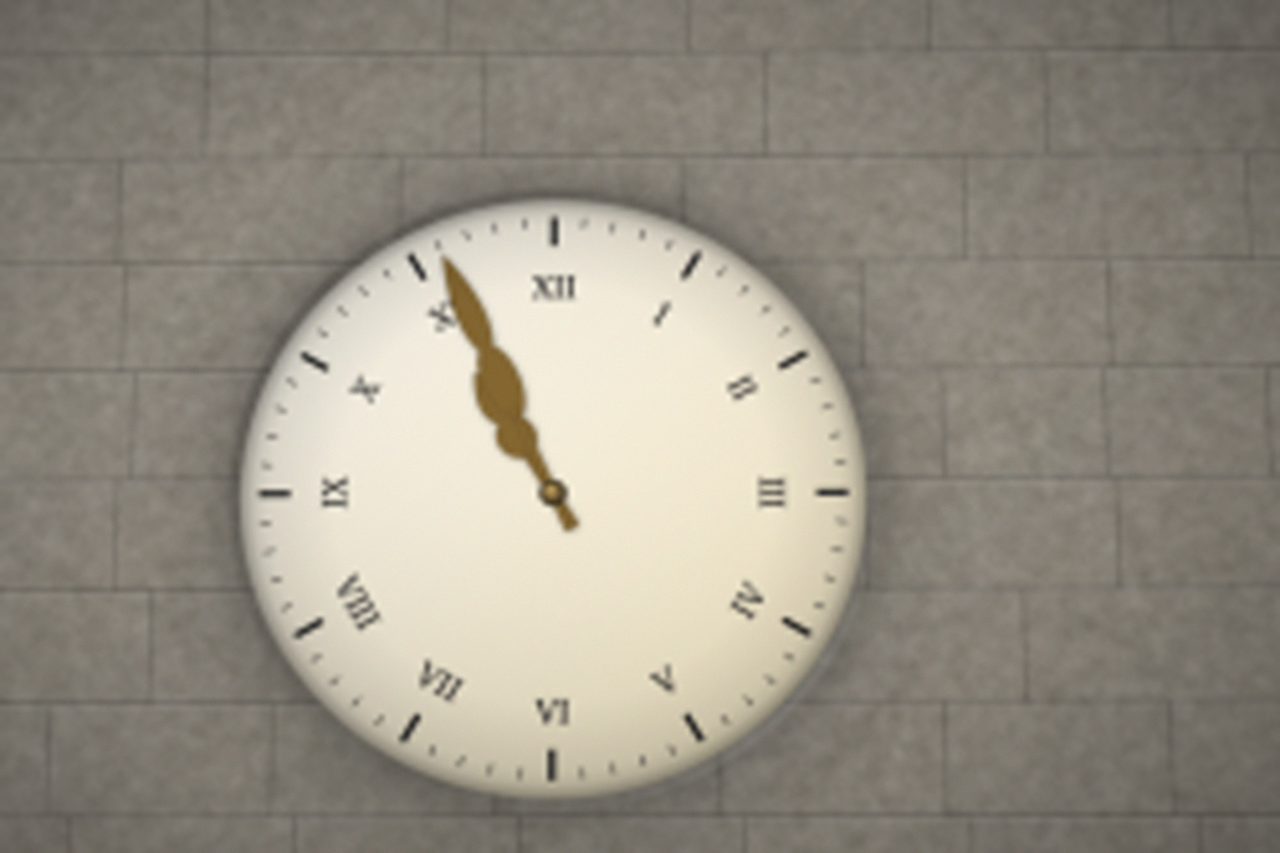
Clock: 10:56
